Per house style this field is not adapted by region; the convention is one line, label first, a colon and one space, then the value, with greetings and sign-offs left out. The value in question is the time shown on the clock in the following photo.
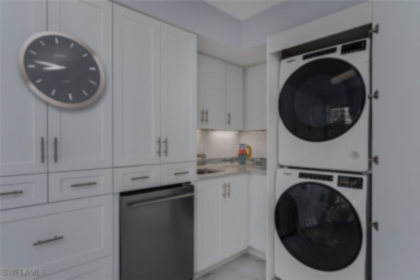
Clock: 8:47
